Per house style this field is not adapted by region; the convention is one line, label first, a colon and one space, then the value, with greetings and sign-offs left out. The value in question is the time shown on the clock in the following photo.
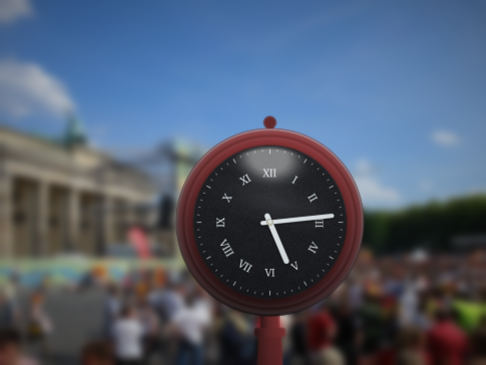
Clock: 5:14
